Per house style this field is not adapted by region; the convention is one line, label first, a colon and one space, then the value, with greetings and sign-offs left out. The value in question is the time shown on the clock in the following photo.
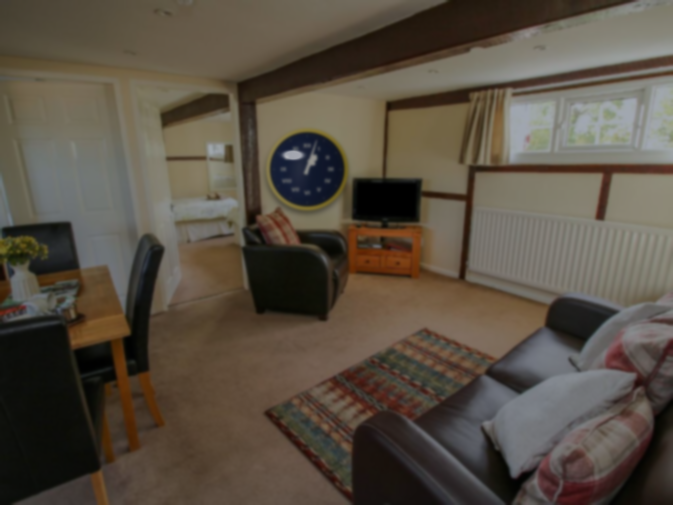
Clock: 1:03
